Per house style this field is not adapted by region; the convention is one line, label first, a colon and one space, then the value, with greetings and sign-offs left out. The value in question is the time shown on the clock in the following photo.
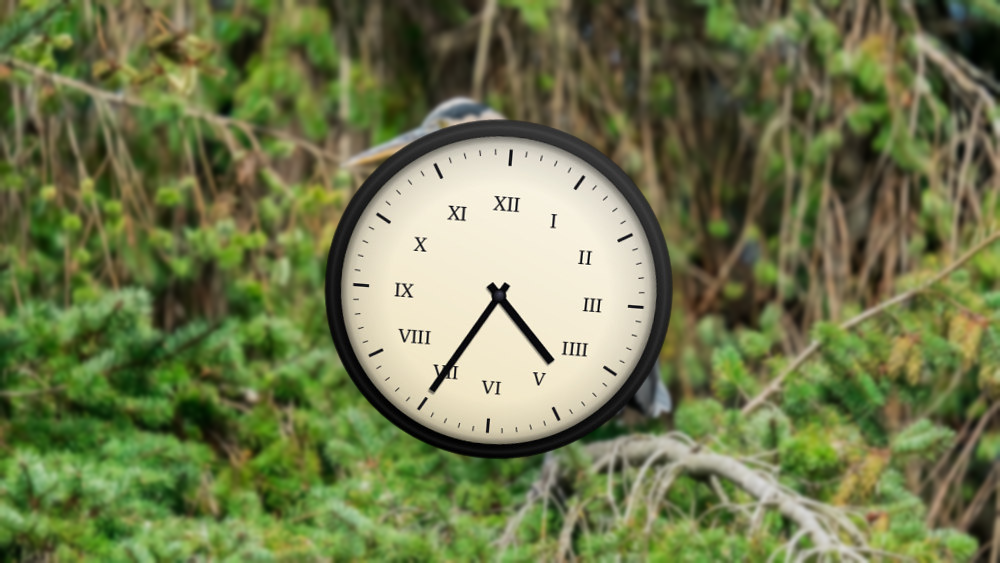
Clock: 4:35
